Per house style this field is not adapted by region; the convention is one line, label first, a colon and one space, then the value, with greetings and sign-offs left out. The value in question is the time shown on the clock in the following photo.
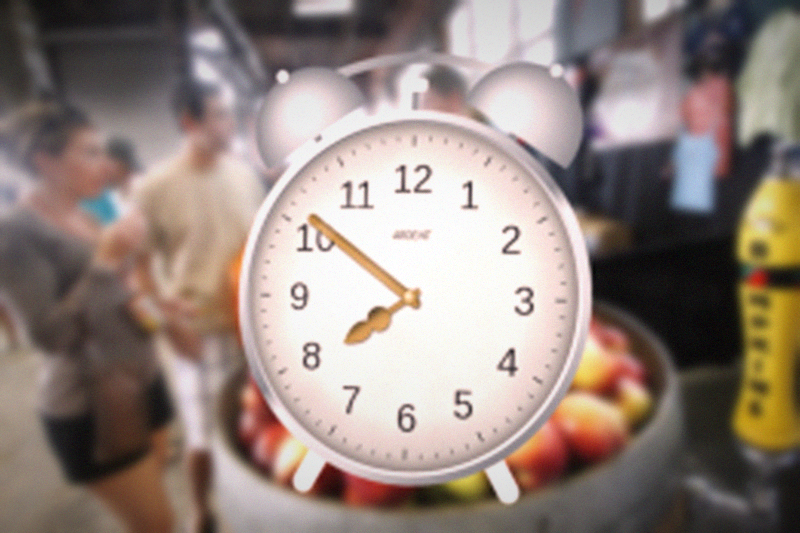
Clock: 7:51
